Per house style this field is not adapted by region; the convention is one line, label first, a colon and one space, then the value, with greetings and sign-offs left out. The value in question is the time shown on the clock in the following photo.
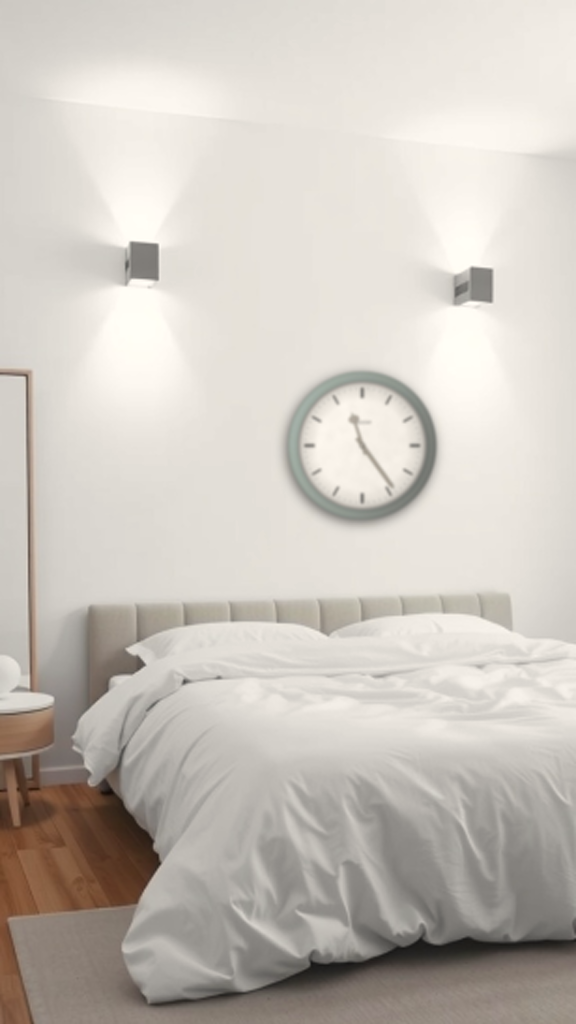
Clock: 11:24
